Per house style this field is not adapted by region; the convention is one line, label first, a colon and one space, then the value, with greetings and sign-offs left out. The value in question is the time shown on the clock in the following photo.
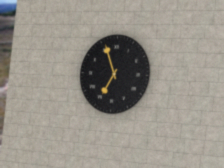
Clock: 6:56
